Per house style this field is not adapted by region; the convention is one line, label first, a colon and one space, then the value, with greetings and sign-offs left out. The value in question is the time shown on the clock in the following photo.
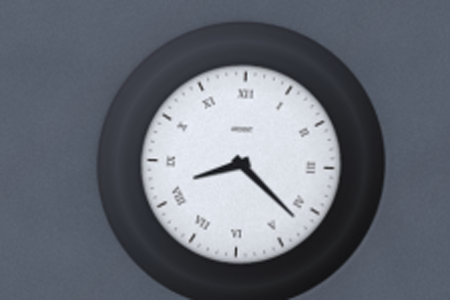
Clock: 8:22
